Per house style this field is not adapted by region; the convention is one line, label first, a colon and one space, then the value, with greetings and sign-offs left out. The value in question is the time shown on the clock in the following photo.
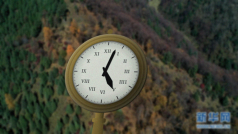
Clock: 5:03
